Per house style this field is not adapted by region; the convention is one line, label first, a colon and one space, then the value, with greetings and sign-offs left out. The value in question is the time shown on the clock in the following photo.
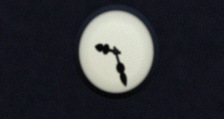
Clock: 9:27
